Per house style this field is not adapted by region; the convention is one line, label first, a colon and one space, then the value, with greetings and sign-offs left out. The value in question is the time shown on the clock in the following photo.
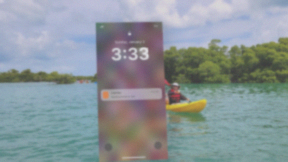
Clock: 3:33
